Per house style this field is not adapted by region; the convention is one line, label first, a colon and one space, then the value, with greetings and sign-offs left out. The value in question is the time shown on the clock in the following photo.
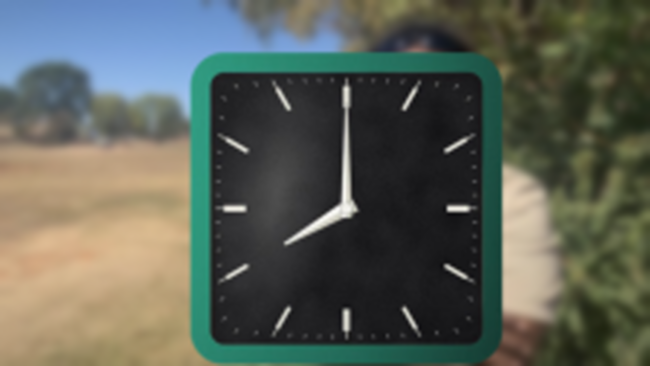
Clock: 8:00
